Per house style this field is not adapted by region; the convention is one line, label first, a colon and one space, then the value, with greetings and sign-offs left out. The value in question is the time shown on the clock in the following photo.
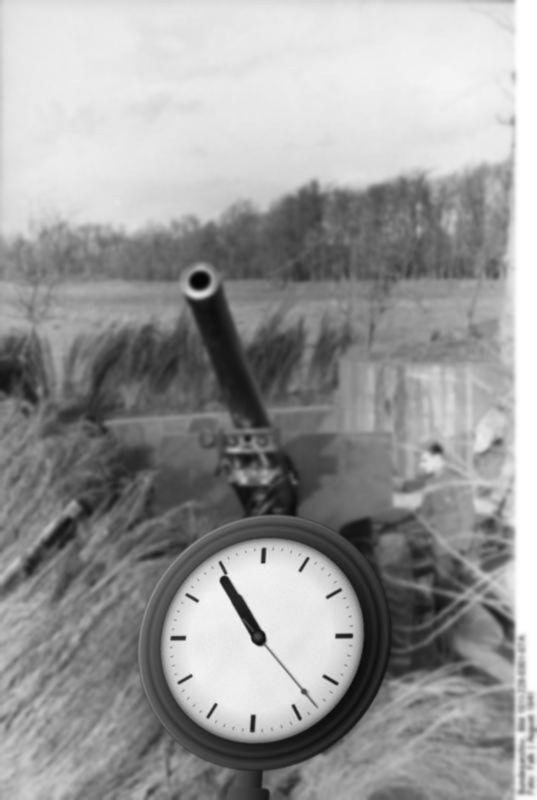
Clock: 10:54:23
